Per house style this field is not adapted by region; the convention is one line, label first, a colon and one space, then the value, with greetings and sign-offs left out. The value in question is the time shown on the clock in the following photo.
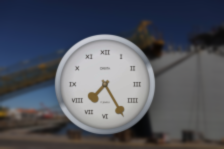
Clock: 7:25
